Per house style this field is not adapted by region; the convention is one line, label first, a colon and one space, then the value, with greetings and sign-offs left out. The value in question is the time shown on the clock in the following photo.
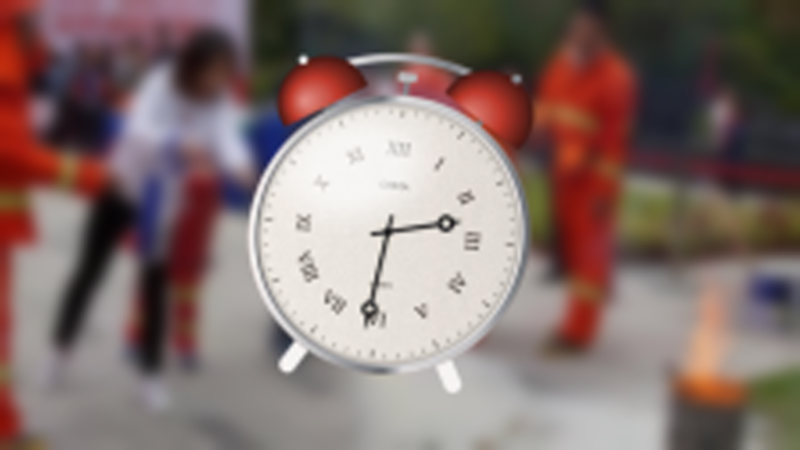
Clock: 2:31
